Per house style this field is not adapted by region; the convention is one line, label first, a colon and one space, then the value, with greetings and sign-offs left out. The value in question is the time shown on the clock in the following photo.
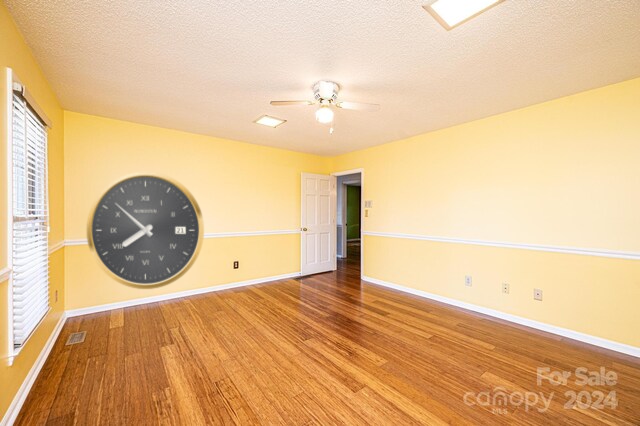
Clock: 7:52
